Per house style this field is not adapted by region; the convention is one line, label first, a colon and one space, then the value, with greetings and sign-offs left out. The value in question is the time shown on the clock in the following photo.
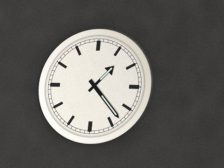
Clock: 1:23
